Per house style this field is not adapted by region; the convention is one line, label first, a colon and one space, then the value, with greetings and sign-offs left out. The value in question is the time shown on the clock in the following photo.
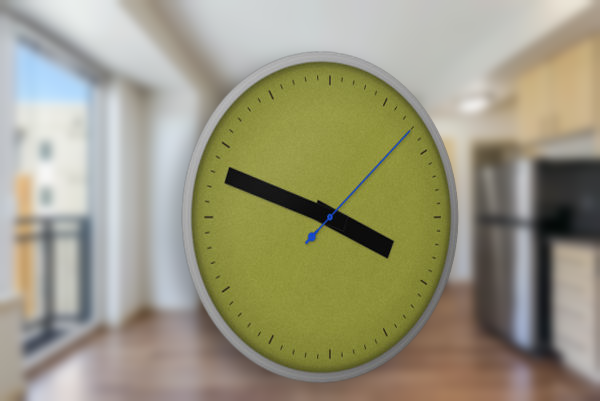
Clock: 3:48:08
